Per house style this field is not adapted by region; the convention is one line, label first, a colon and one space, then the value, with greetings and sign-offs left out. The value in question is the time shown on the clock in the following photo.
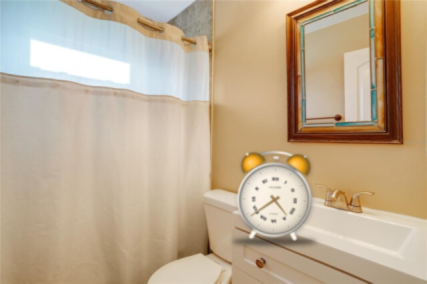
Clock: 4:39
